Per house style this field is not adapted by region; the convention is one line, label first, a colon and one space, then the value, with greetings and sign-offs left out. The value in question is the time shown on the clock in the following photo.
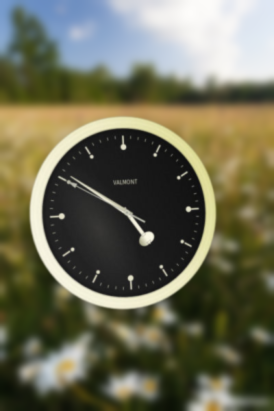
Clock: 4:50:50
